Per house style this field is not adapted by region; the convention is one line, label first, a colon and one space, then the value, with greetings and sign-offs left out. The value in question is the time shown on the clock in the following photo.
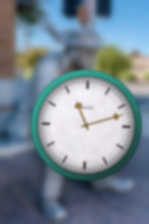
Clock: 11:12
